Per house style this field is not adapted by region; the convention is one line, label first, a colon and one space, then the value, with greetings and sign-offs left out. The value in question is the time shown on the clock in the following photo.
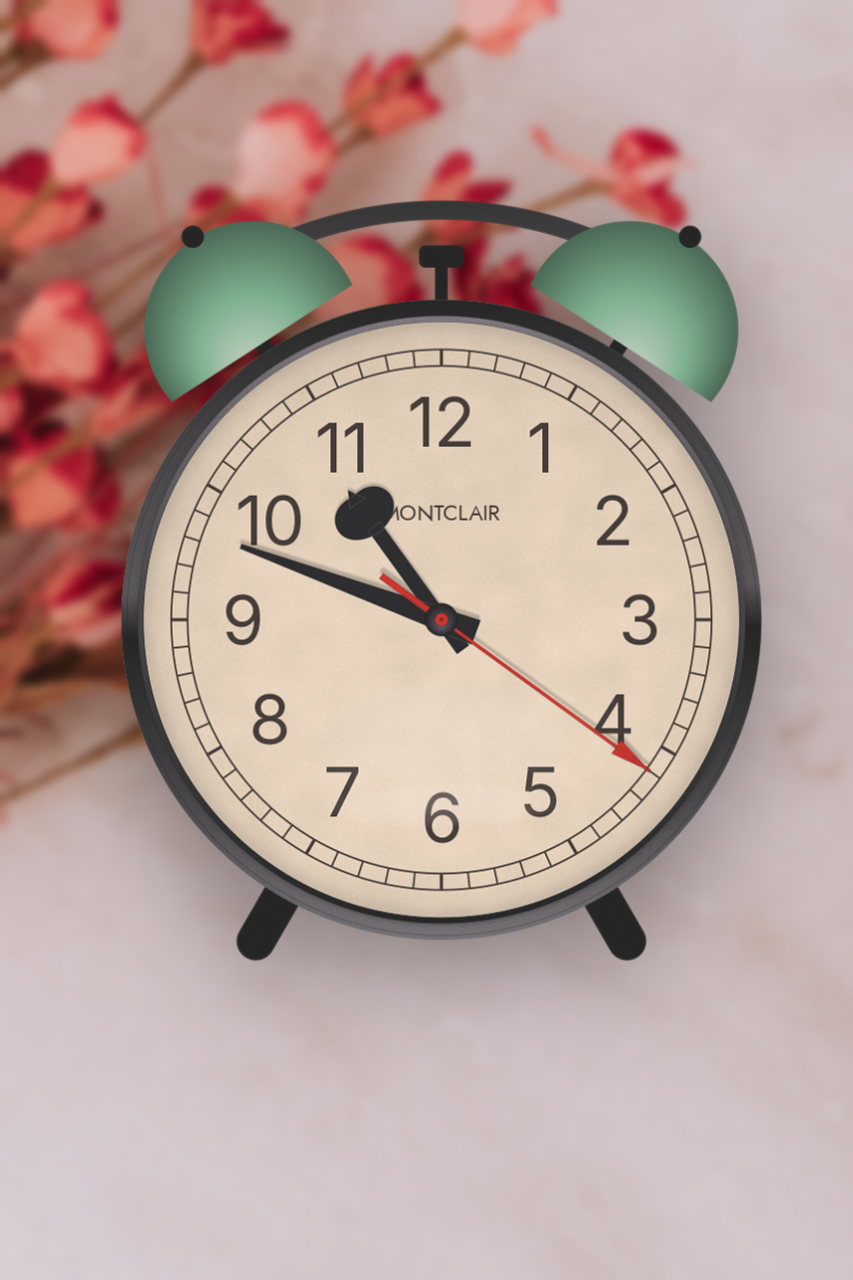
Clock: 10:48:21
